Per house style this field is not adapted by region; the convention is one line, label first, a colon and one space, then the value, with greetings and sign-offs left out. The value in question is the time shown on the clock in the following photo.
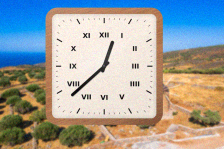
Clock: 12:38
